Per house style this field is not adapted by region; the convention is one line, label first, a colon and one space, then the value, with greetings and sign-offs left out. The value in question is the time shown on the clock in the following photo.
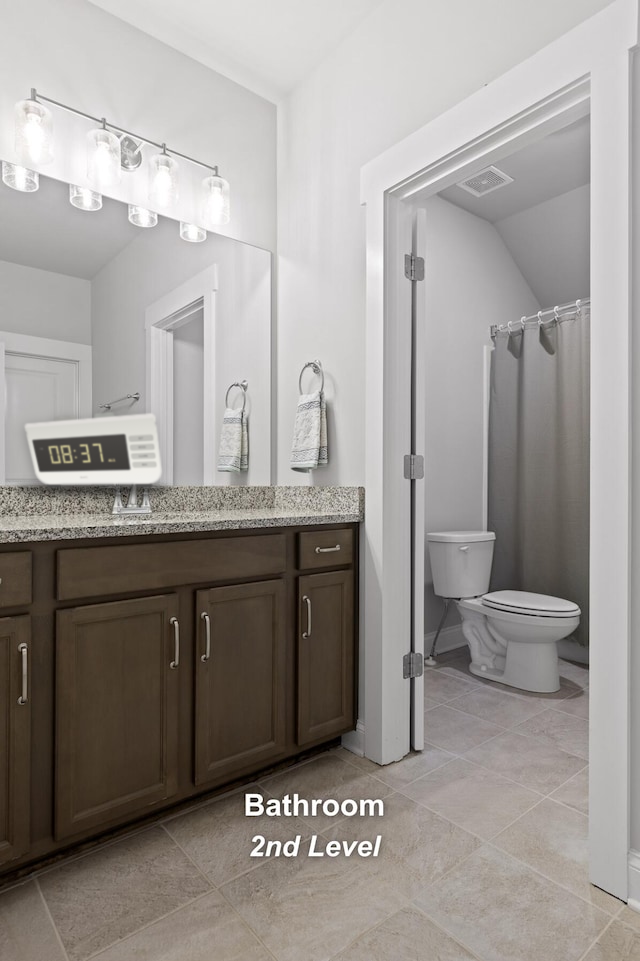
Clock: 8:37
